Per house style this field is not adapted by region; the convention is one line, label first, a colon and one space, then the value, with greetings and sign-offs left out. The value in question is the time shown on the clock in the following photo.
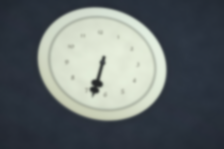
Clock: 6:33
